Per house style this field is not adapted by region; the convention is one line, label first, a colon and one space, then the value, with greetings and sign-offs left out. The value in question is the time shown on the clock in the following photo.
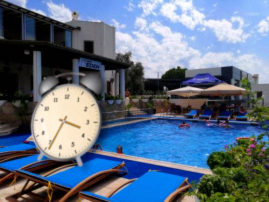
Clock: 3:34
